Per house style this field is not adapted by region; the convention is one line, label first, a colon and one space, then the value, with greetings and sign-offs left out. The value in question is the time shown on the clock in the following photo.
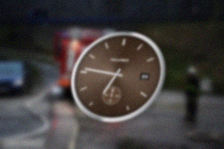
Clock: 6:46
